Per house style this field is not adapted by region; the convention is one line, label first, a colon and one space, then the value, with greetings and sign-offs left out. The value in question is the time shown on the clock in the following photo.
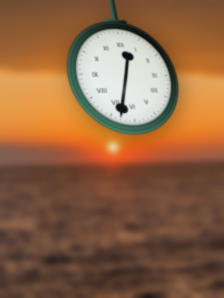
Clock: 12:33
